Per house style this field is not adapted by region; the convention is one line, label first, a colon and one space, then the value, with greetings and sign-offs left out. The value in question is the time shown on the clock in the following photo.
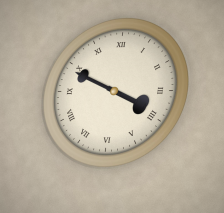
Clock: 3:49
